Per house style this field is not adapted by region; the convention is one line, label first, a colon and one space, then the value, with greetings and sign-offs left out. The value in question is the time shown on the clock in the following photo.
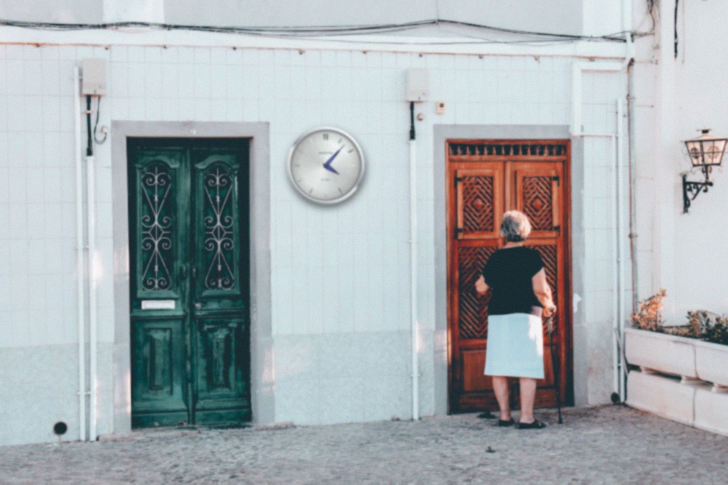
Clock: 4:07
